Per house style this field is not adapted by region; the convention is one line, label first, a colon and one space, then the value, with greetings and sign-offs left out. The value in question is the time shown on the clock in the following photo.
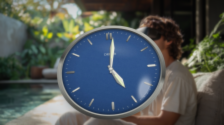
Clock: 5:01
